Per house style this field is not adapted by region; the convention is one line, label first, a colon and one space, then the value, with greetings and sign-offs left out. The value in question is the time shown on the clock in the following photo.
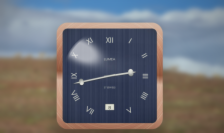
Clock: 2:43
